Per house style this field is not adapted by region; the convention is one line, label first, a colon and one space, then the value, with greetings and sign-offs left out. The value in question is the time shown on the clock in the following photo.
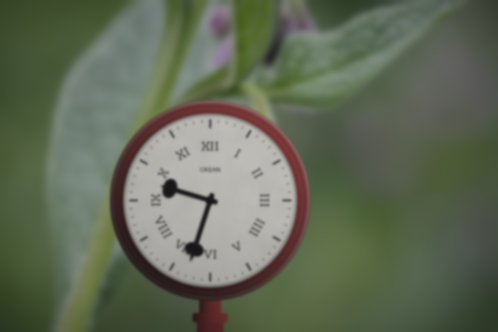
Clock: 9:33
